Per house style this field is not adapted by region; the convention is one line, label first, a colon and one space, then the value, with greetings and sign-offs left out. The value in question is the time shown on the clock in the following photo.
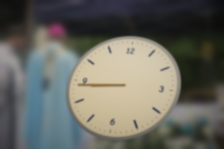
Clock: 8:44
